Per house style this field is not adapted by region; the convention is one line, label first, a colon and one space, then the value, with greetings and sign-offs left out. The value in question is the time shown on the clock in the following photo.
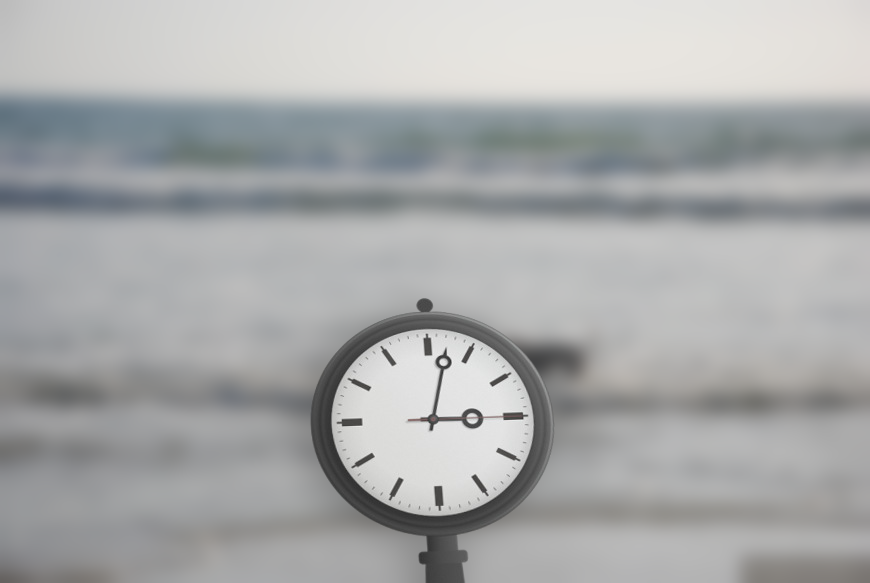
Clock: 3:02:15
